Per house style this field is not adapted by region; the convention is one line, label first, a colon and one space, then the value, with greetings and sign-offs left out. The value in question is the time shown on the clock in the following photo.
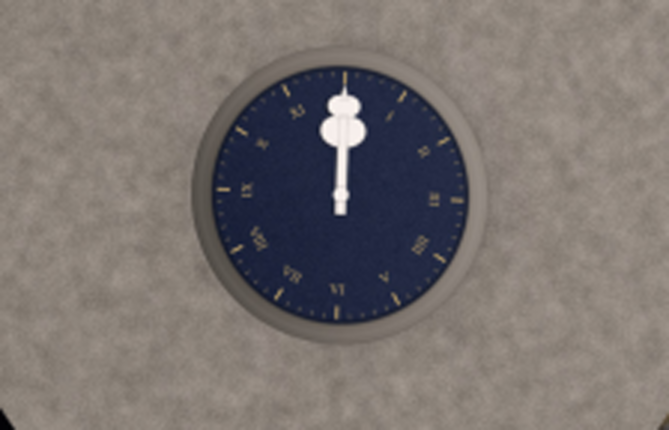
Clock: 12:00
